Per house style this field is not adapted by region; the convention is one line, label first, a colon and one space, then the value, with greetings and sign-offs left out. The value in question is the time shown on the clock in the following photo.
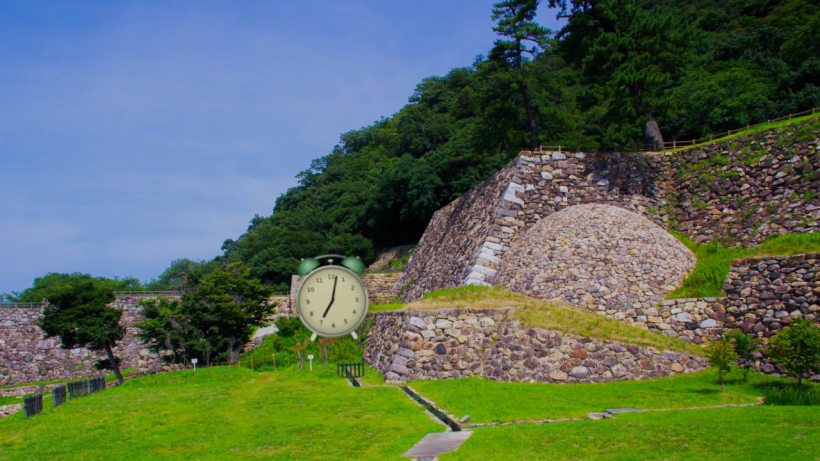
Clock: 7:02
